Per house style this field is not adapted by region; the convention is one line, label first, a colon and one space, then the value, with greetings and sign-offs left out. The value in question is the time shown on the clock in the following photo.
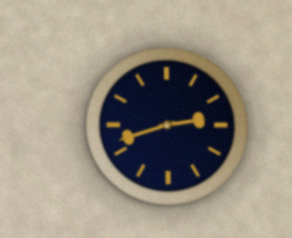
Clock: 2:42
